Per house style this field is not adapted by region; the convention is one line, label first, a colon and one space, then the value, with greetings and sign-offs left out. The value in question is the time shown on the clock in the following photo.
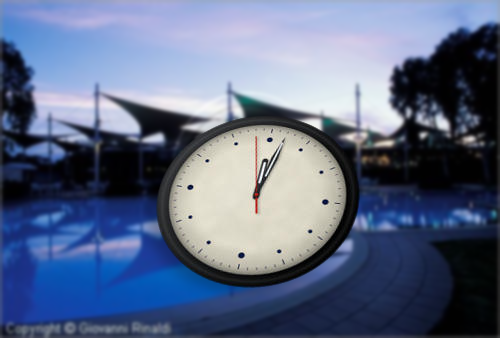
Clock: 12:01:58
